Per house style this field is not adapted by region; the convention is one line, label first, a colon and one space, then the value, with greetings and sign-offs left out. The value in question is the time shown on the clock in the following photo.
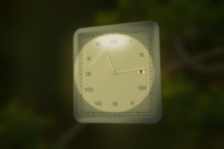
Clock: 11:14
